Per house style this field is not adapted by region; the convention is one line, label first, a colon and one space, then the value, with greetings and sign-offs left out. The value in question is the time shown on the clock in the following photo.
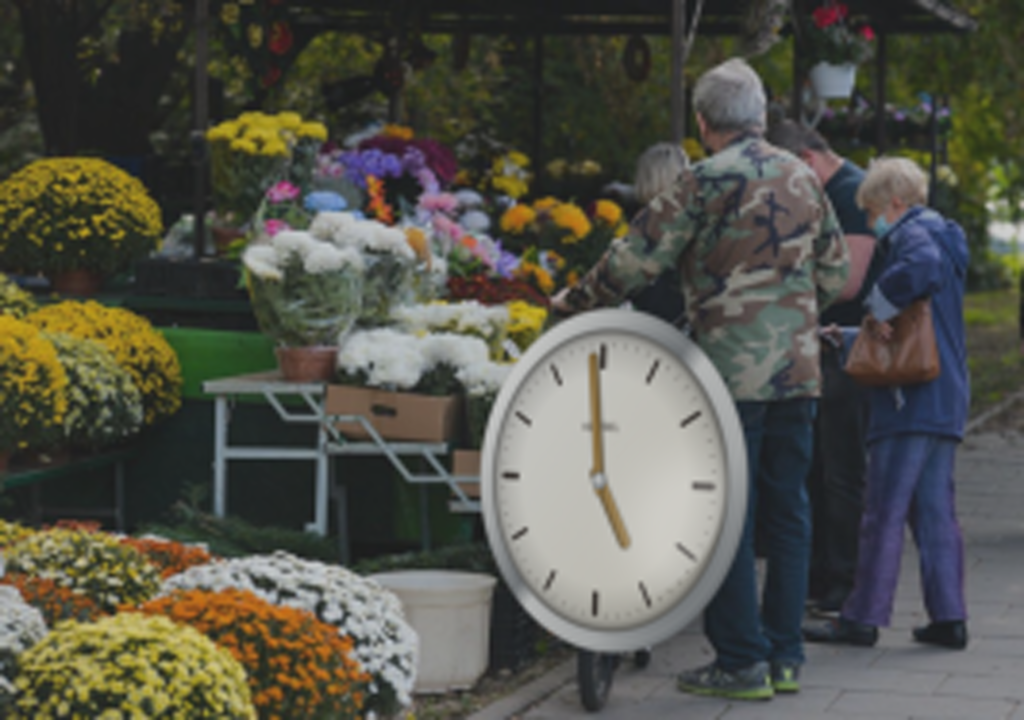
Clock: 4:59
